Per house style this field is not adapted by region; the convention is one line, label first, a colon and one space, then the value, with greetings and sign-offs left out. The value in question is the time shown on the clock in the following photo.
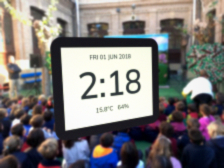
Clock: 2:18
